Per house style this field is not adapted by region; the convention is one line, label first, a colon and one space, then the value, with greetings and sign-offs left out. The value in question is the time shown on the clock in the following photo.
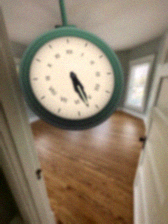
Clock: 5:27
